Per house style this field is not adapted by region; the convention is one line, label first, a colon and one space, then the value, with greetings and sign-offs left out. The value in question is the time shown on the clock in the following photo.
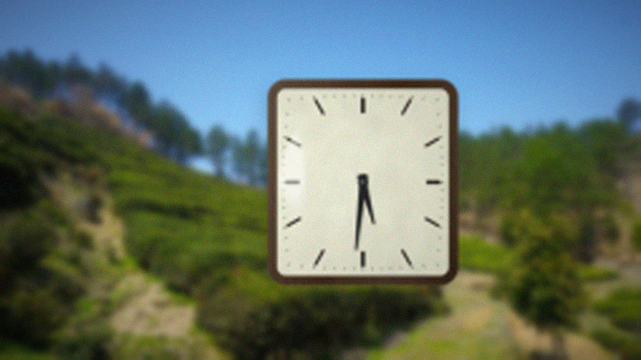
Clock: 5:31
